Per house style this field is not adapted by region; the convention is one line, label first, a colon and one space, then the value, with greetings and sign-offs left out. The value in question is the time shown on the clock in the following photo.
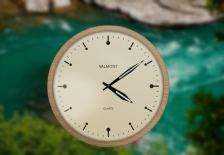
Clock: 4:09
